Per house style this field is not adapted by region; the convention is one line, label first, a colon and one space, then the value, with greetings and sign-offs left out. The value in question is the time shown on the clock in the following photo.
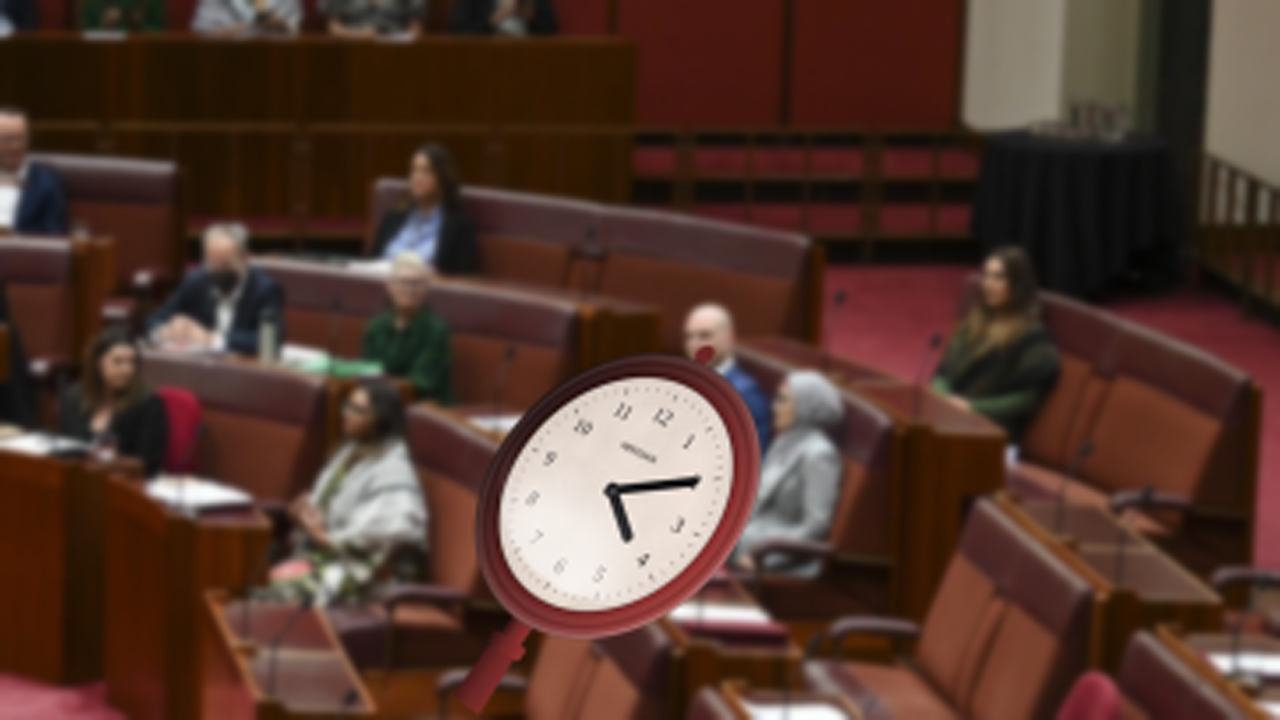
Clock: 4:10
